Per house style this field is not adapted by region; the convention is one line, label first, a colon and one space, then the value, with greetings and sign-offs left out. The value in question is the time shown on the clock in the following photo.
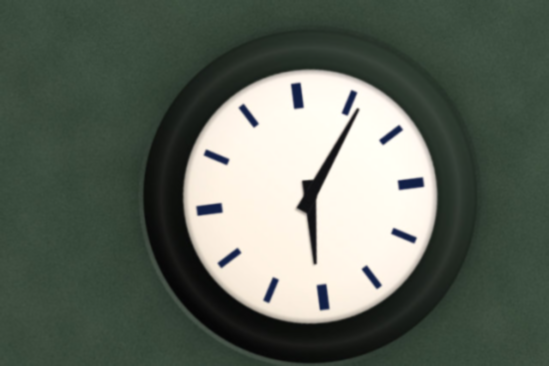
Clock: 6:06
